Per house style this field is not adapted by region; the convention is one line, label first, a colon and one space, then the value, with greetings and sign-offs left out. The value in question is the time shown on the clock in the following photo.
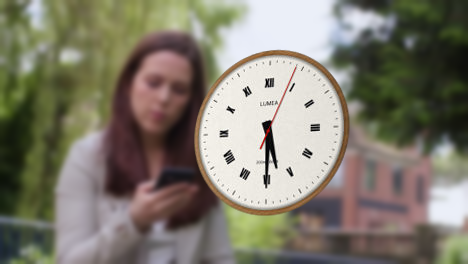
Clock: 5:30:04
